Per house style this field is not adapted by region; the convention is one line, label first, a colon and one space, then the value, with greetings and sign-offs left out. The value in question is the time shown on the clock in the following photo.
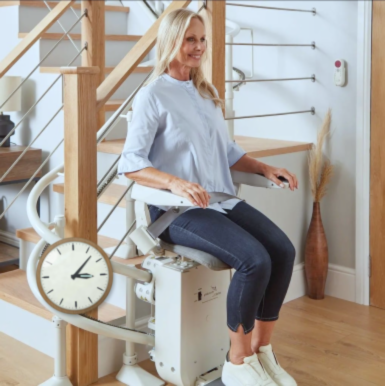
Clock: 3:07
